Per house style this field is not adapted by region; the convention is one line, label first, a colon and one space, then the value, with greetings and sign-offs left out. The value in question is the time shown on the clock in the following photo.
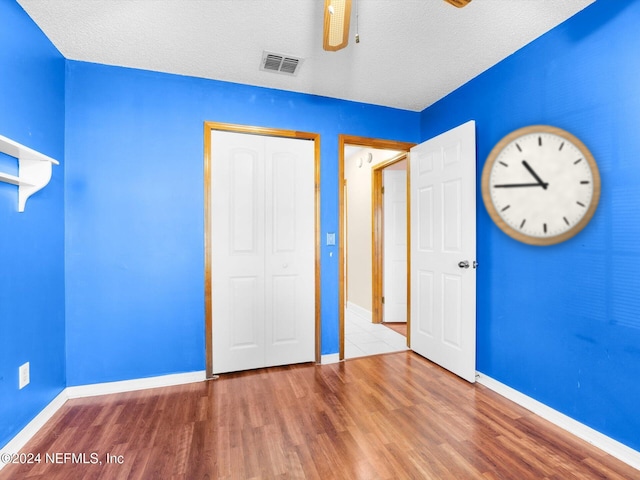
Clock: 10:45
